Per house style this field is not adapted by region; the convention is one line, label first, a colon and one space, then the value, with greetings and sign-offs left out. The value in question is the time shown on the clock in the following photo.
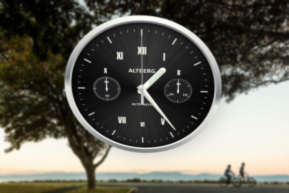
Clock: 1:24
